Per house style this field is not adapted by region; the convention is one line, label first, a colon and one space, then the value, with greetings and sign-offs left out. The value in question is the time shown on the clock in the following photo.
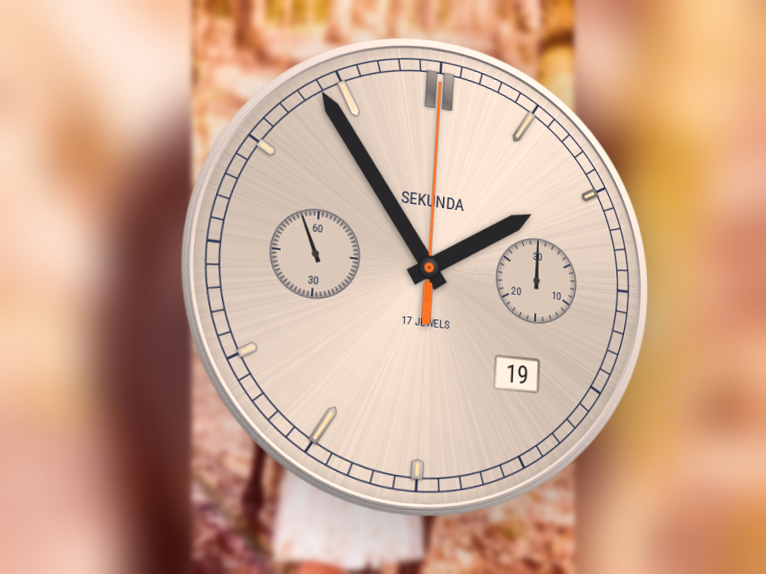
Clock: 1:53:56
